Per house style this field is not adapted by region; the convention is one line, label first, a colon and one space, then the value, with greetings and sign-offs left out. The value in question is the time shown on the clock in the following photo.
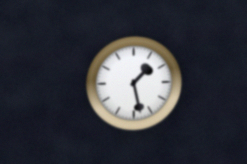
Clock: 1:28
